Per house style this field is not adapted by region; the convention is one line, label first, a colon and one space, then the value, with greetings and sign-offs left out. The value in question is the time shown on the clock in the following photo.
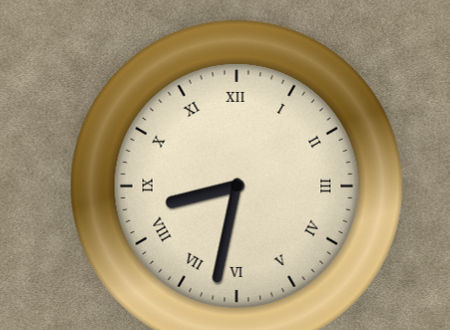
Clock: 8:32
